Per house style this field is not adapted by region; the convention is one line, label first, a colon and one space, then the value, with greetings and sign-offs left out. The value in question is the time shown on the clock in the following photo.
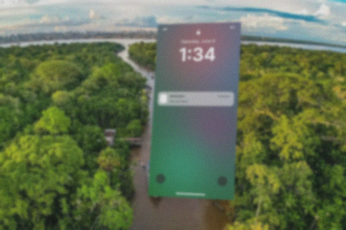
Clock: 1:34
